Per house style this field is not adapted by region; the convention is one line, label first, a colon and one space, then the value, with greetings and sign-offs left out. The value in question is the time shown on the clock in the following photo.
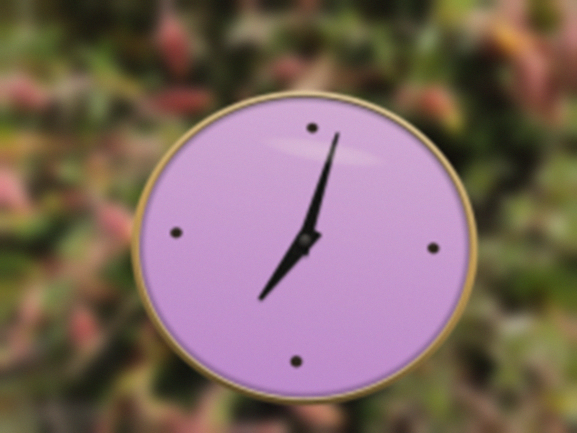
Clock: 7:02
